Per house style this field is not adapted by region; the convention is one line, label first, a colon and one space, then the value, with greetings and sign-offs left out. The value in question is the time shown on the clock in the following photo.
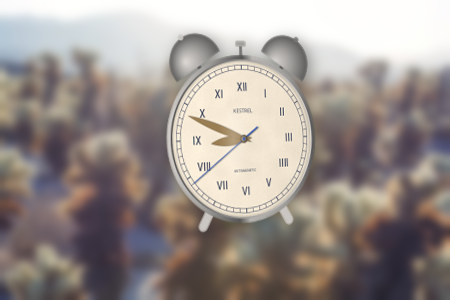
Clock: 8:48:39
